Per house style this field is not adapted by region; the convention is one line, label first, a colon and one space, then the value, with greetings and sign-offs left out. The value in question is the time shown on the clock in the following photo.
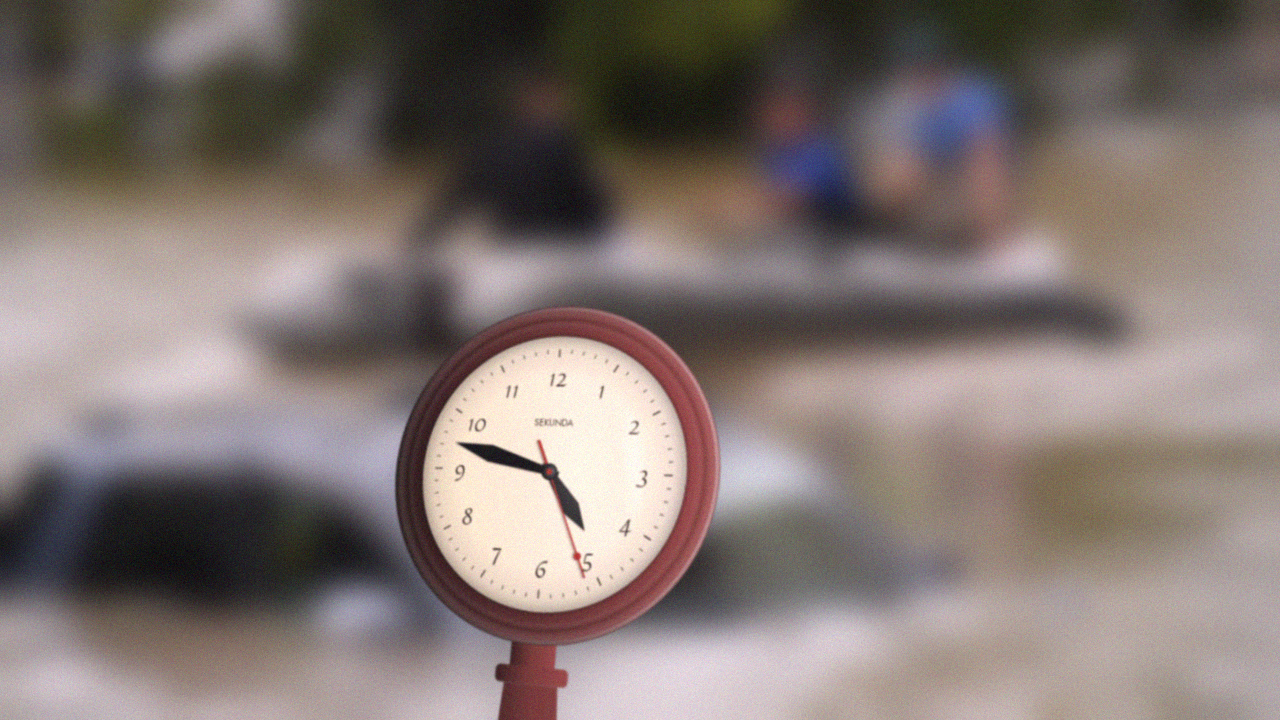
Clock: 4:47:26
